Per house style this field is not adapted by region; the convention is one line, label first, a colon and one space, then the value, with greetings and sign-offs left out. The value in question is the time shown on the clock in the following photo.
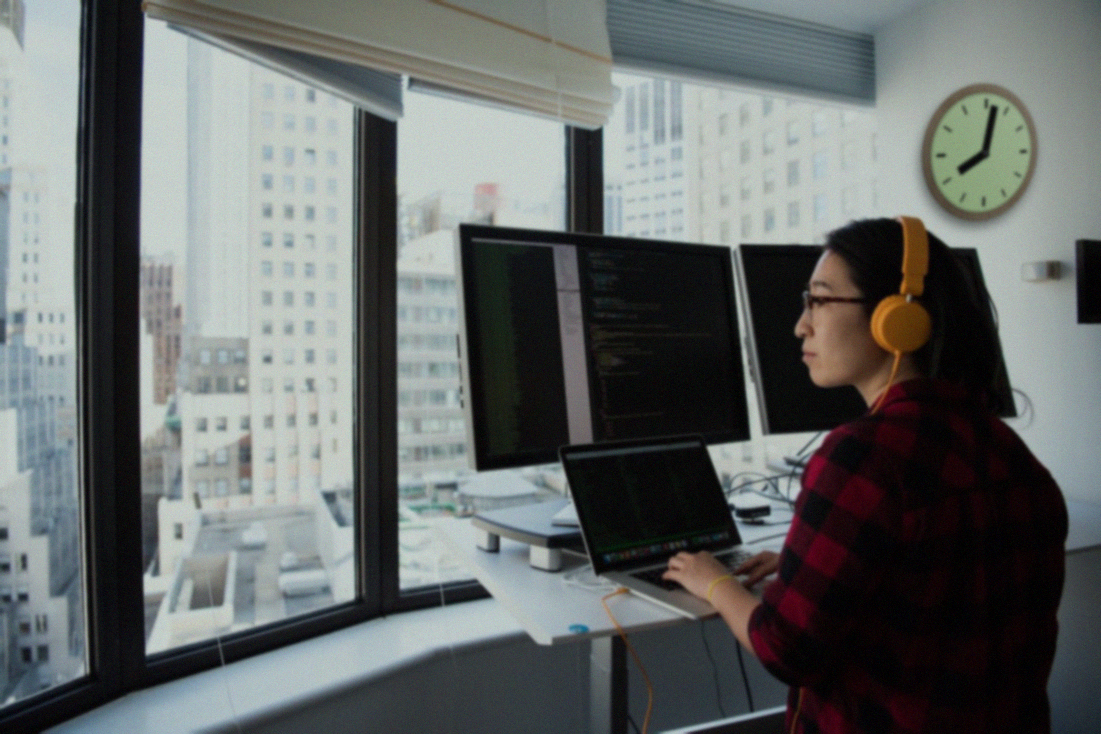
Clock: 8:02
